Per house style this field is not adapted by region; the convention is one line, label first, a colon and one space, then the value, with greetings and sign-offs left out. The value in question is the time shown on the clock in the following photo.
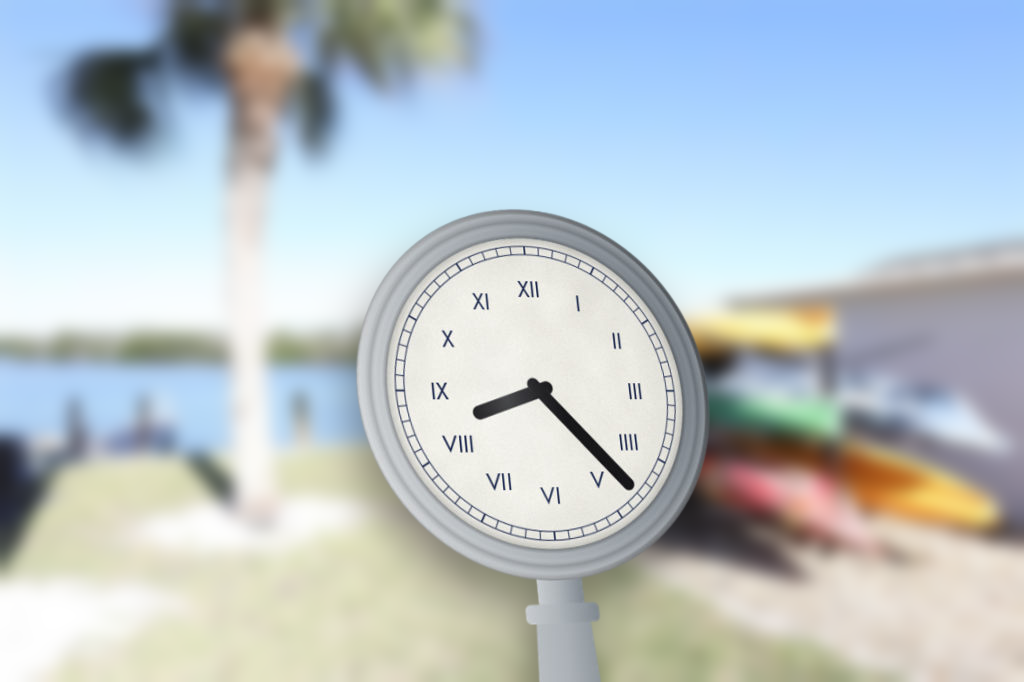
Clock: 8:23
